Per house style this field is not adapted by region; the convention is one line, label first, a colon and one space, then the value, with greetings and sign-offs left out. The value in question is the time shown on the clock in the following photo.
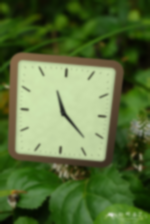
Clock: 11:23
